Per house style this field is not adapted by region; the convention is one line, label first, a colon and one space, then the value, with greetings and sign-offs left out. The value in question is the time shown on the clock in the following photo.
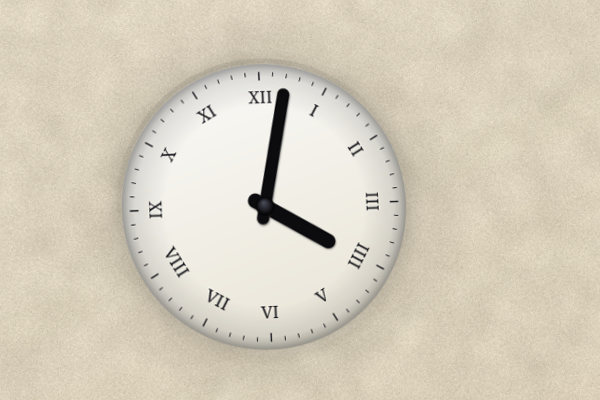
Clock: 4:02
